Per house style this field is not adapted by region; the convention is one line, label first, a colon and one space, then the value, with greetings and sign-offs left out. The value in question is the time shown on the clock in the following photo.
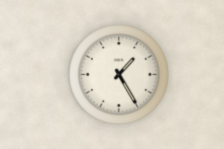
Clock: 1:25
